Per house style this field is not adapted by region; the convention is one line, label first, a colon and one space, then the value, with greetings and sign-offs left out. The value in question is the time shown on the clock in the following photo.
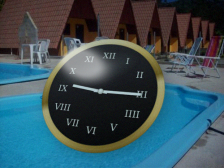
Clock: 9:15
